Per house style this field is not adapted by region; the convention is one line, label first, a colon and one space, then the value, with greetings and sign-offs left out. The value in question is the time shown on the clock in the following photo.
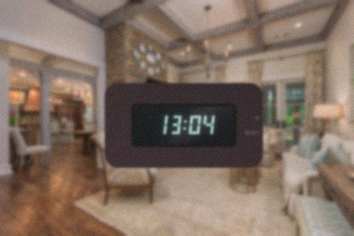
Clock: 13:04
